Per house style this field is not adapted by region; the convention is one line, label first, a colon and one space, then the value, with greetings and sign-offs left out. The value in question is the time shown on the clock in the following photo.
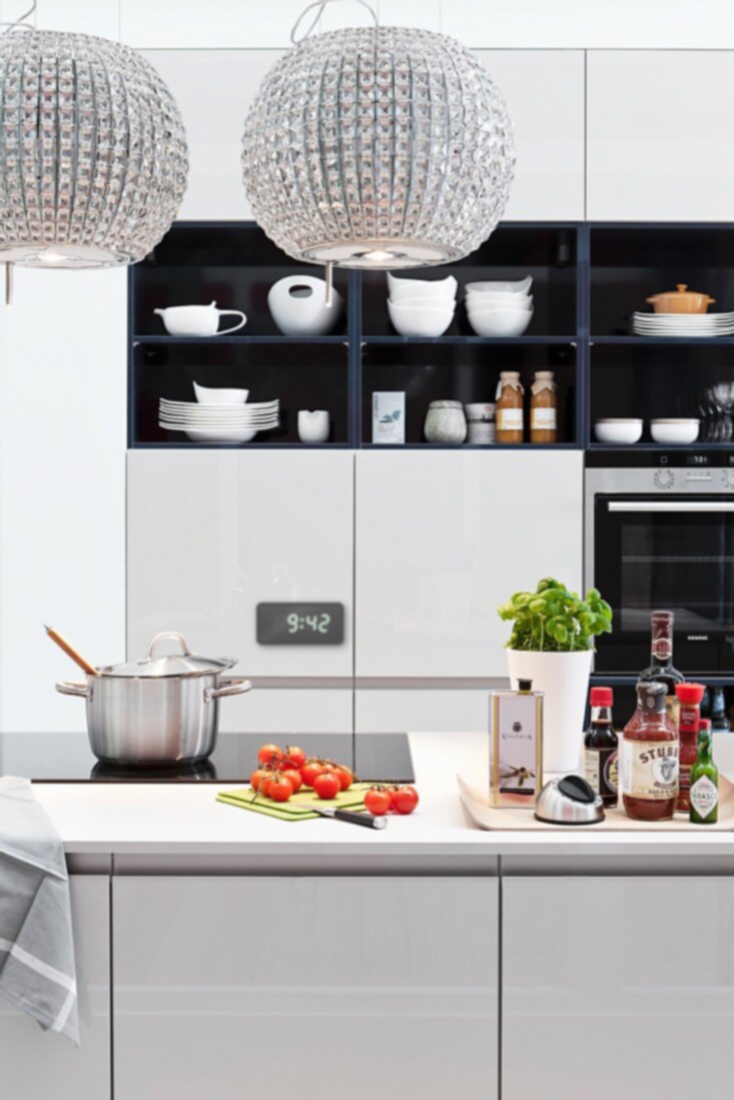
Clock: 9:42
